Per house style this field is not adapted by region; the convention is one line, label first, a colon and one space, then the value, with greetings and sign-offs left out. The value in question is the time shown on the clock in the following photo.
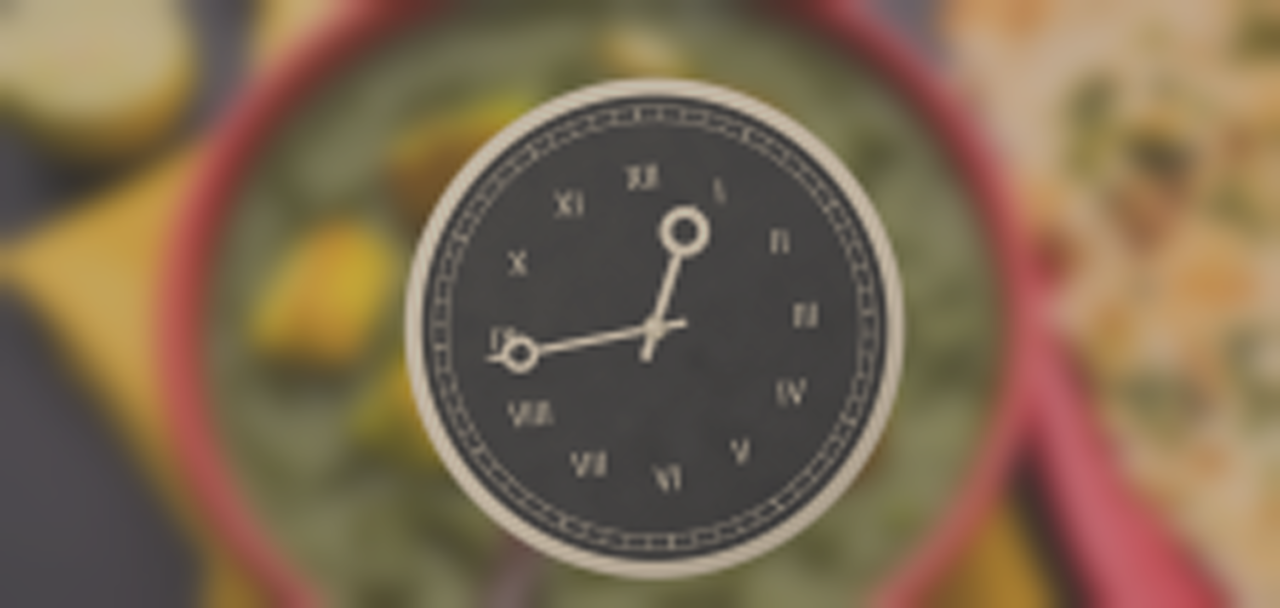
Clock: 12:44
